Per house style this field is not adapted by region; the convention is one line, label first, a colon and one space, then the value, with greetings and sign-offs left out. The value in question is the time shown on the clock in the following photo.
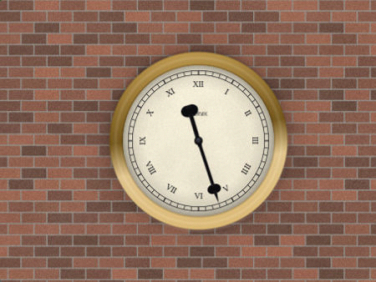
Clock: 11:27
